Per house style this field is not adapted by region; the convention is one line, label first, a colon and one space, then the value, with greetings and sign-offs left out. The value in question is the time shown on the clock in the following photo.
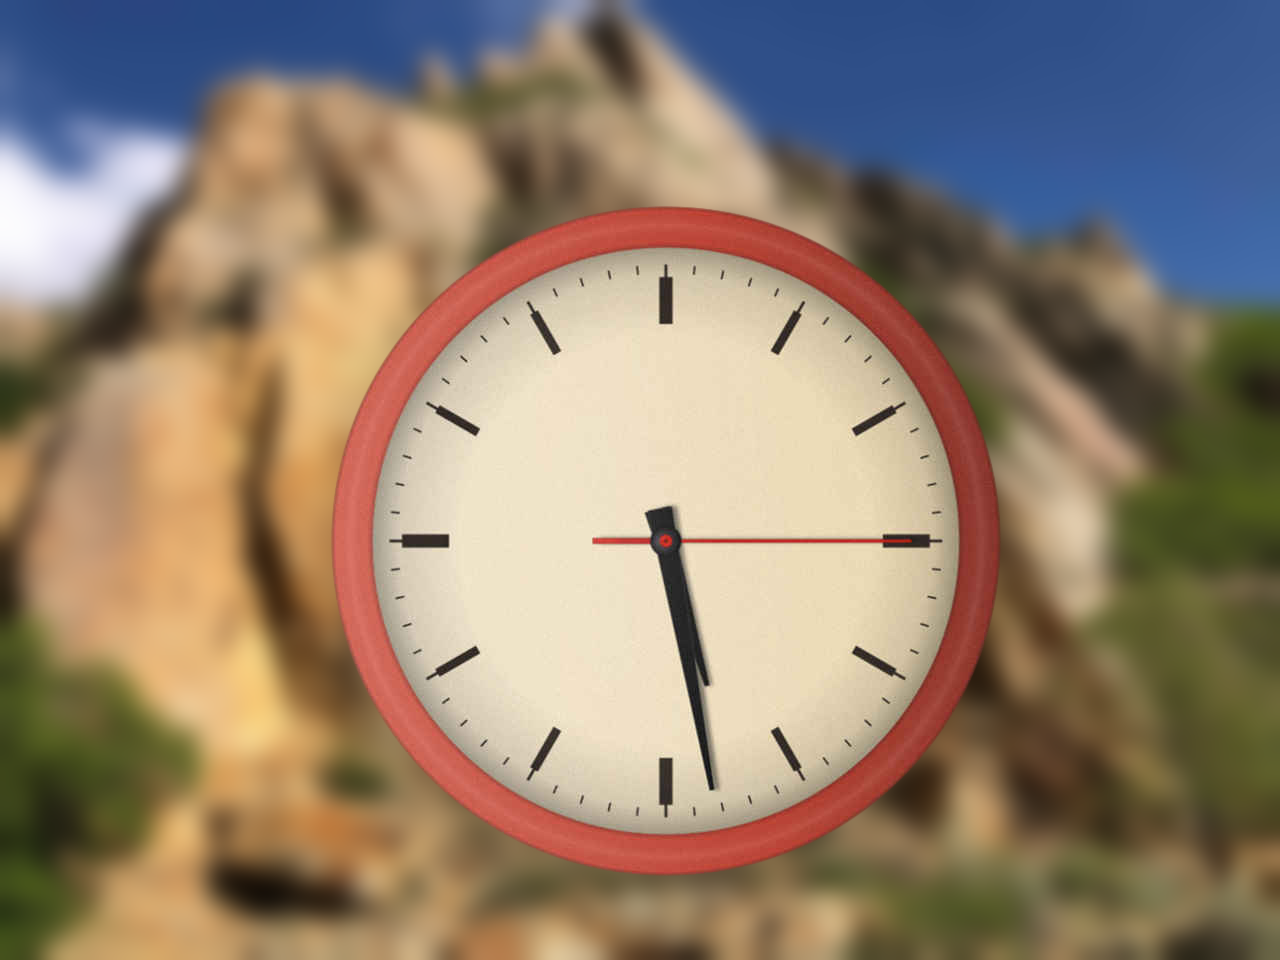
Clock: 5:28:15
